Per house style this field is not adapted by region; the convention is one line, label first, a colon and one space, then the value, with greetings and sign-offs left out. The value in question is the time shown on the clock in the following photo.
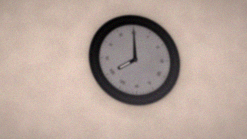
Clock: 8:00
